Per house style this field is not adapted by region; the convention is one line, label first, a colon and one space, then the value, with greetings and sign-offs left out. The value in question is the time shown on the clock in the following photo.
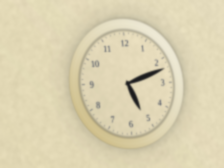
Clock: 5:12
